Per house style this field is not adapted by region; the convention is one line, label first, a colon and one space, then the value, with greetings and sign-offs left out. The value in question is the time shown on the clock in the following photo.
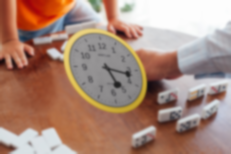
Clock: 5:17
